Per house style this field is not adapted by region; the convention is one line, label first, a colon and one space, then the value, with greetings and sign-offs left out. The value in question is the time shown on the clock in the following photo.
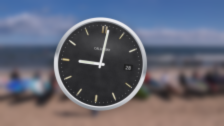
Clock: 9:01
